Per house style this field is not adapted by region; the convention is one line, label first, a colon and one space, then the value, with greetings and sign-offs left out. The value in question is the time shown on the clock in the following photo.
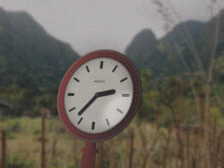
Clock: 2:37
